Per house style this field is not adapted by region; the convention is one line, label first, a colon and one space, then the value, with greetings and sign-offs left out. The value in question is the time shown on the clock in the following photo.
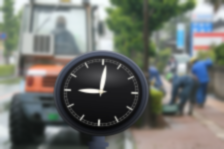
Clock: 9:01
